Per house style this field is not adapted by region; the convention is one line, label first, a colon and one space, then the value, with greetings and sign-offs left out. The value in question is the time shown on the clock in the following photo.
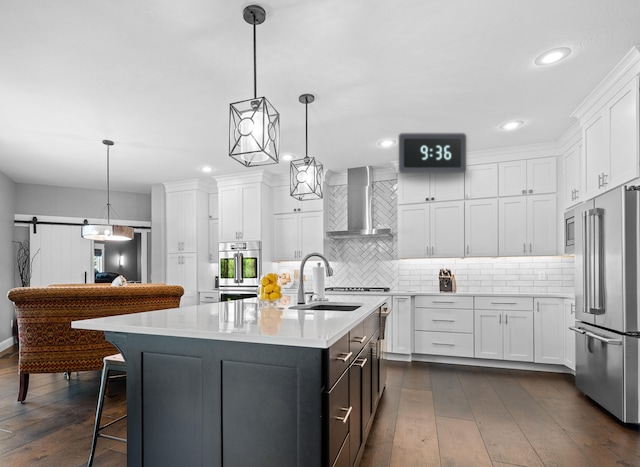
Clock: 9:36
